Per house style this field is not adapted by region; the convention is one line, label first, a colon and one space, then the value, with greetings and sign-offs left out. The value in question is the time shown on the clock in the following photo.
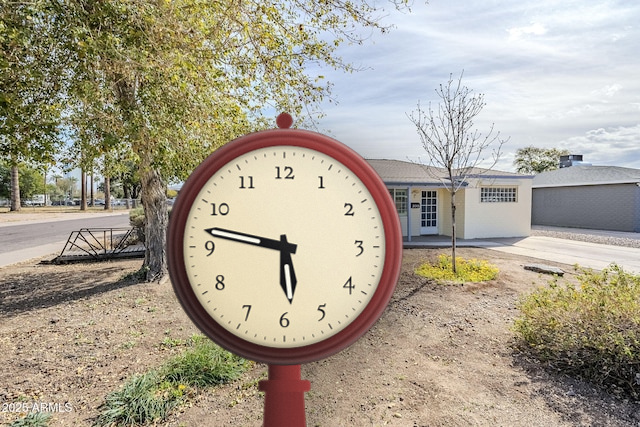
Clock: 5:47
